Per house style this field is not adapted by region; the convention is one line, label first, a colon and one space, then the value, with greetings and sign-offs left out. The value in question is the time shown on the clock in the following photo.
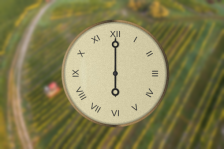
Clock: 6:00
